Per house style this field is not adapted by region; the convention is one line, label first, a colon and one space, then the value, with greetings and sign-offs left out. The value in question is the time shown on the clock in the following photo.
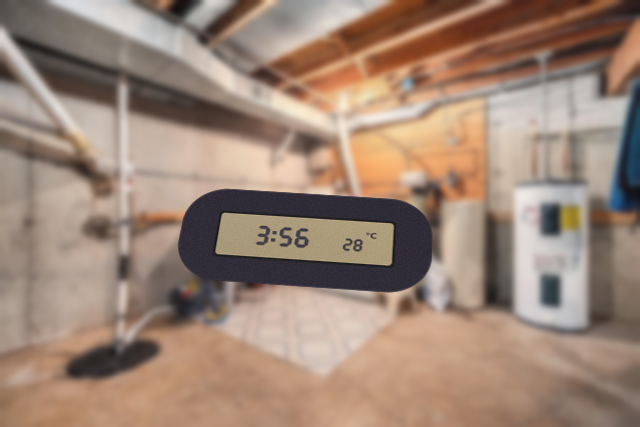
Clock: 3:56
